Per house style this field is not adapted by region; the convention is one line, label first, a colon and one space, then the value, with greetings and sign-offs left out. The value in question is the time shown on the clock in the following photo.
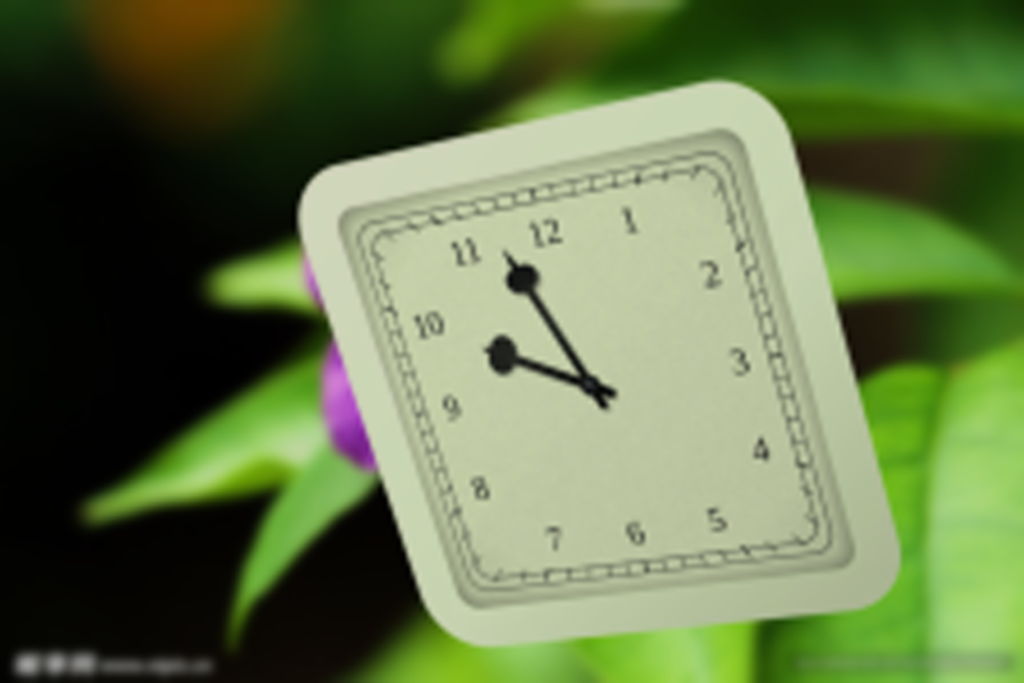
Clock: 9:57
